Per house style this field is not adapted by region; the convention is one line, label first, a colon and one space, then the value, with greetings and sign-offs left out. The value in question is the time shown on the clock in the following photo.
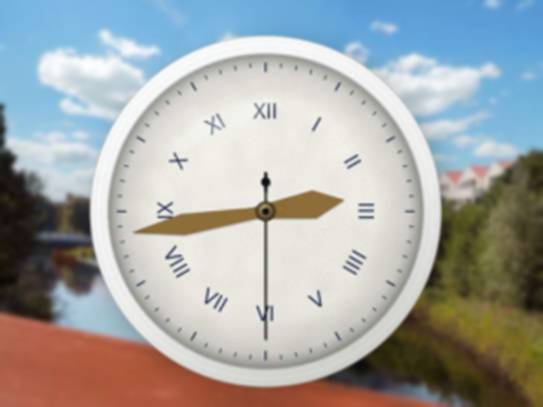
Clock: 2:43:30
